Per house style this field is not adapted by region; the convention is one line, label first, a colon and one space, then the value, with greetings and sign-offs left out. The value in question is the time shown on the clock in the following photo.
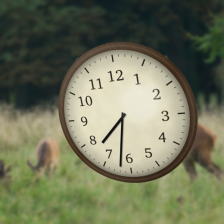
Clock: 7:32
